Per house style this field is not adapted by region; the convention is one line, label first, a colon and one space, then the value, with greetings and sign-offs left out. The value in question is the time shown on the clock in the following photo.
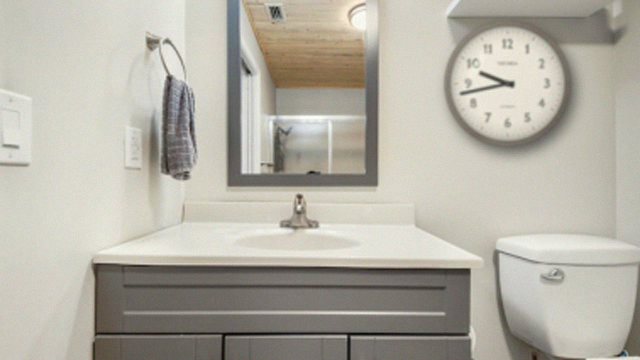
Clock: 9:43
